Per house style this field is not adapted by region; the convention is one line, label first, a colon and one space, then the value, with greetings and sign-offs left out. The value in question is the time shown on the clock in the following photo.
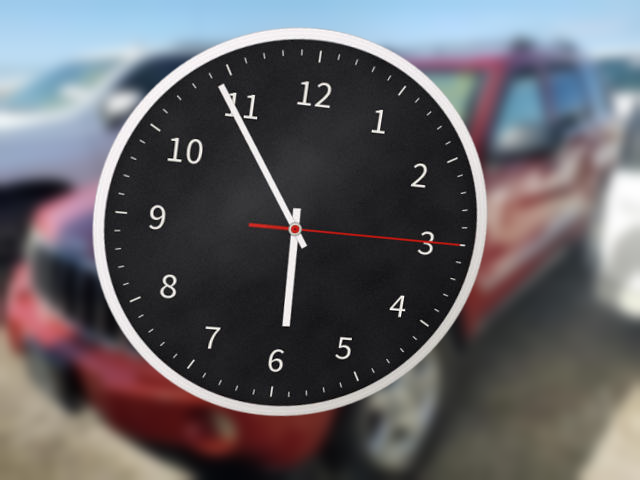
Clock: 5:54:15
